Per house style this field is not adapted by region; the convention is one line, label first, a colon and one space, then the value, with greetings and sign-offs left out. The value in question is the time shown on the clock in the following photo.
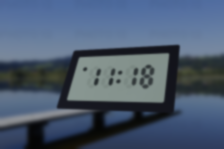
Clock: 11:18
